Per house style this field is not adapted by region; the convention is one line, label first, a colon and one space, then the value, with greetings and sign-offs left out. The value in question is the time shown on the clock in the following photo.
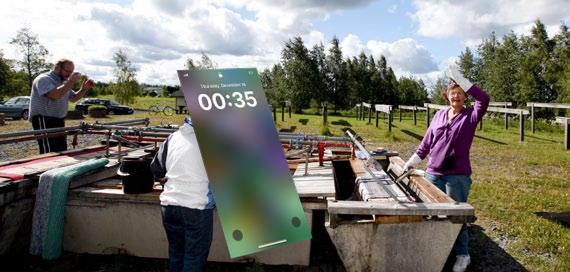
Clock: 0:35
